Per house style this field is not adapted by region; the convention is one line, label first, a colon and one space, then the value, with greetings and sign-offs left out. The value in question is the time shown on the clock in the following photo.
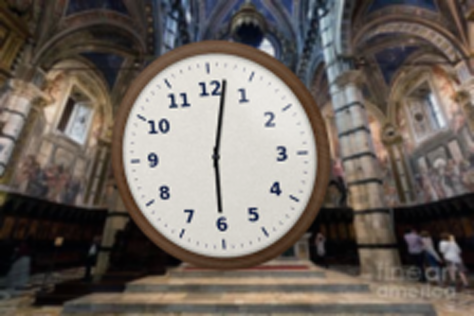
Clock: 6:02
